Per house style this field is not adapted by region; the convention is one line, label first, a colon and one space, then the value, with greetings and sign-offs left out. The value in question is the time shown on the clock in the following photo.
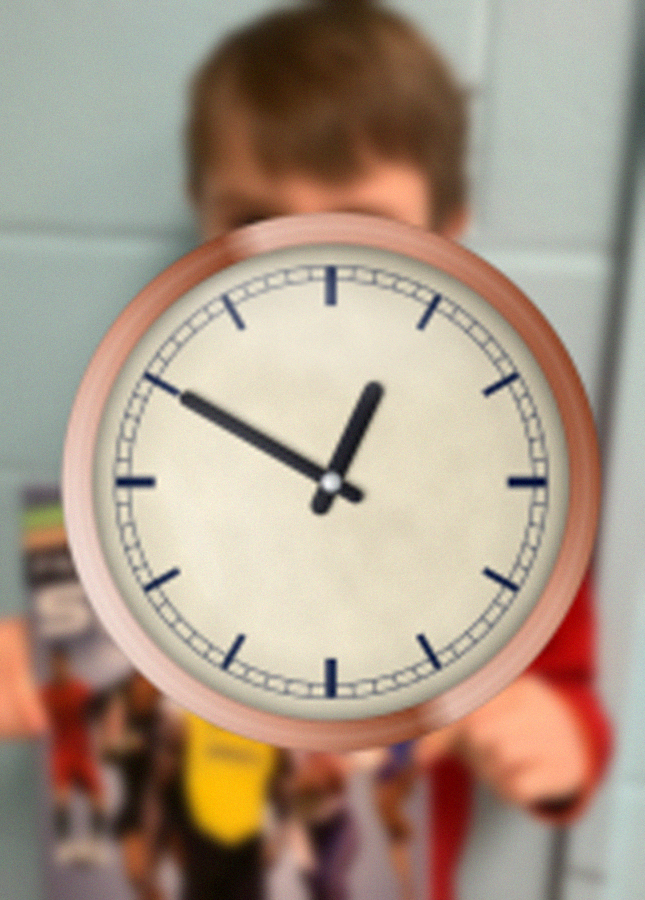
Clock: 12:50
